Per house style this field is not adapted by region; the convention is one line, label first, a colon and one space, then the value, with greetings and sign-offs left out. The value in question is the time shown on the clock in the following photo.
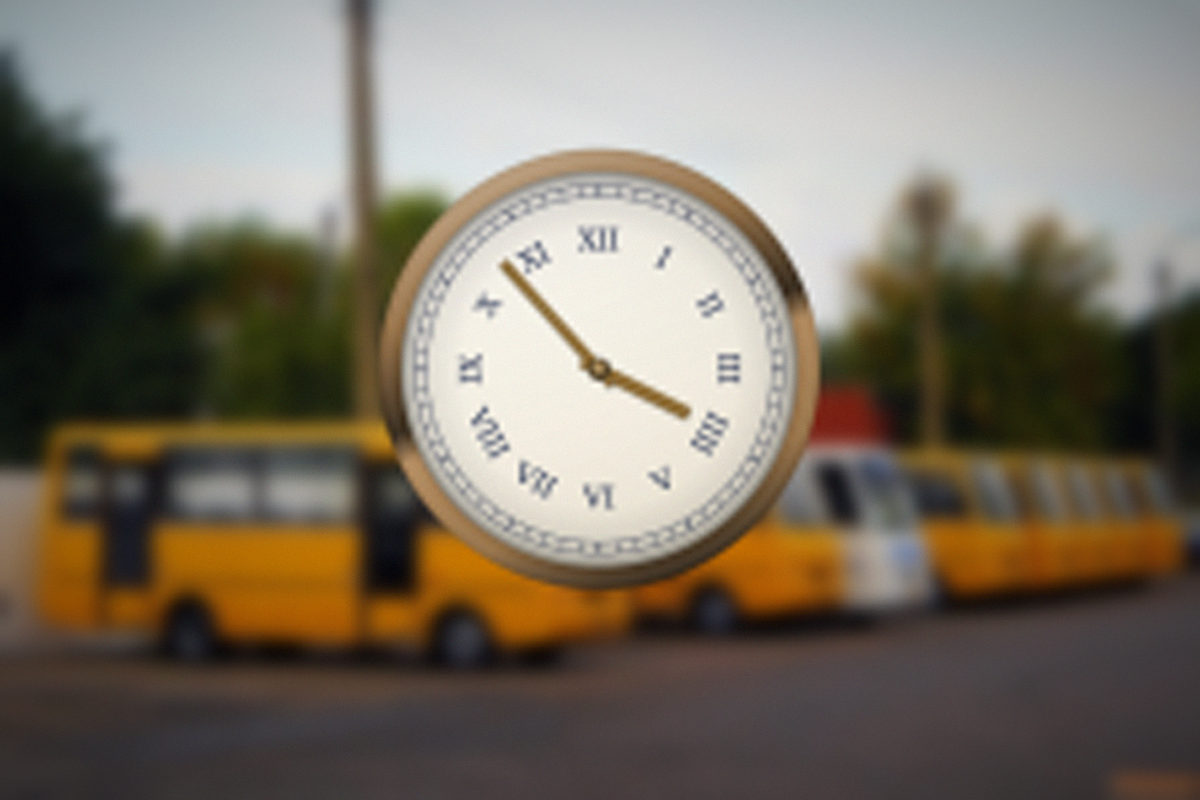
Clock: 3:53
